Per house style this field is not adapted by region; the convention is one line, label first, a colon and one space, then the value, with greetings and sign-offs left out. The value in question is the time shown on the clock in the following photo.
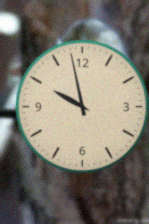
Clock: 9:58
